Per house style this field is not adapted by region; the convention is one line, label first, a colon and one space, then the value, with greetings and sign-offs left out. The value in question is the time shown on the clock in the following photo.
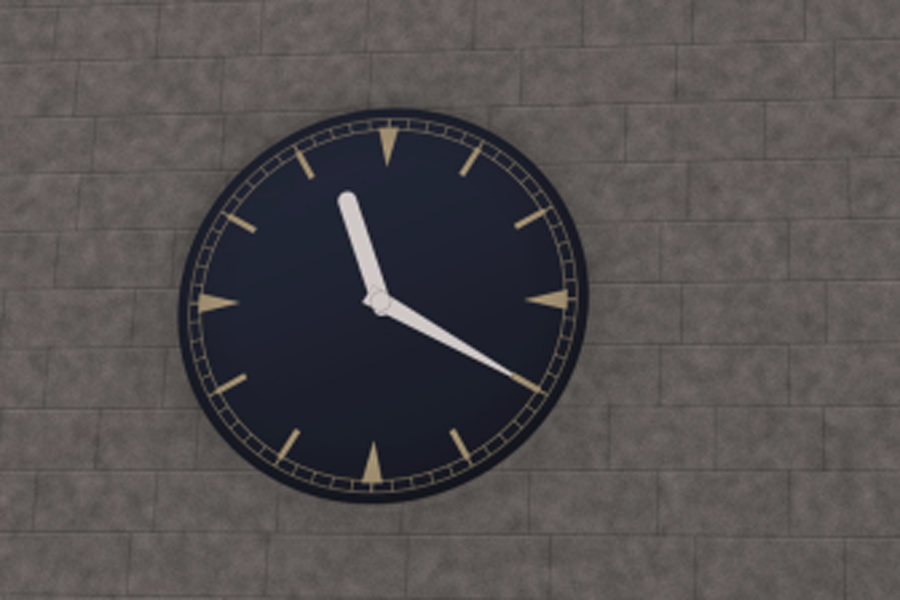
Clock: 11:20
